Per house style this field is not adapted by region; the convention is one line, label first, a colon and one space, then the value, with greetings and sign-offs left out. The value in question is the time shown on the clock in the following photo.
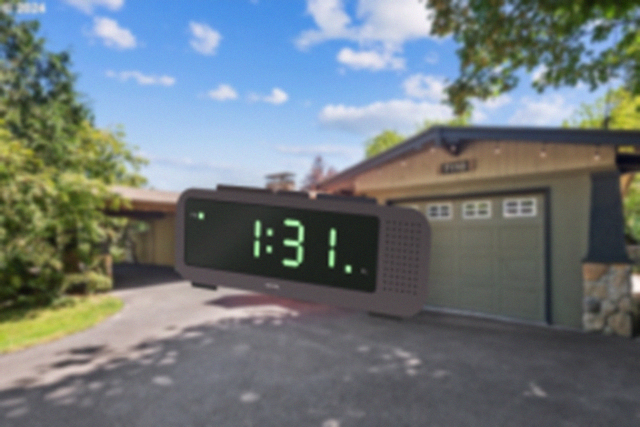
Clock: 1:31
